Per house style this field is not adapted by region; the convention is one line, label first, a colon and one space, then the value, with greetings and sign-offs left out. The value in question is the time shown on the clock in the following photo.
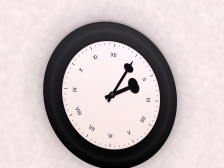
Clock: 2:05
